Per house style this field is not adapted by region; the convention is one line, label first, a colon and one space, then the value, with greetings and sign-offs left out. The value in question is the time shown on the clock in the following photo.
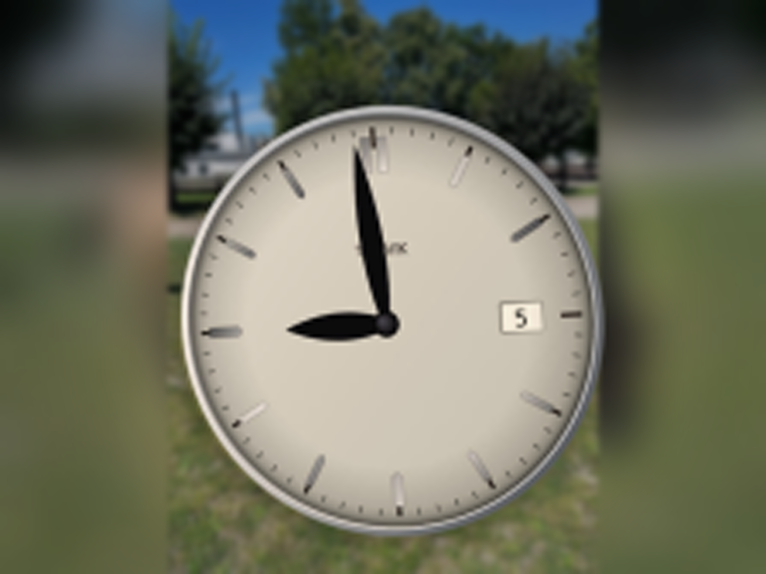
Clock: 8:59
